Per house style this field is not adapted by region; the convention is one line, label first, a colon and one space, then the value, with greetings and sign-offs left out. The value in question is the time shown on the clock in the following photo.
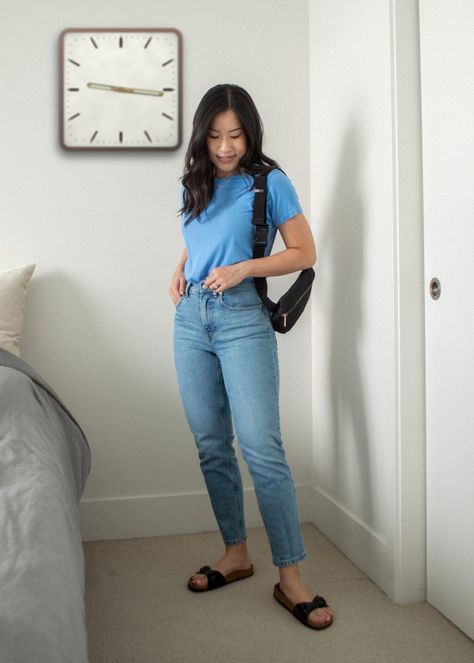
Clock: 9:16
